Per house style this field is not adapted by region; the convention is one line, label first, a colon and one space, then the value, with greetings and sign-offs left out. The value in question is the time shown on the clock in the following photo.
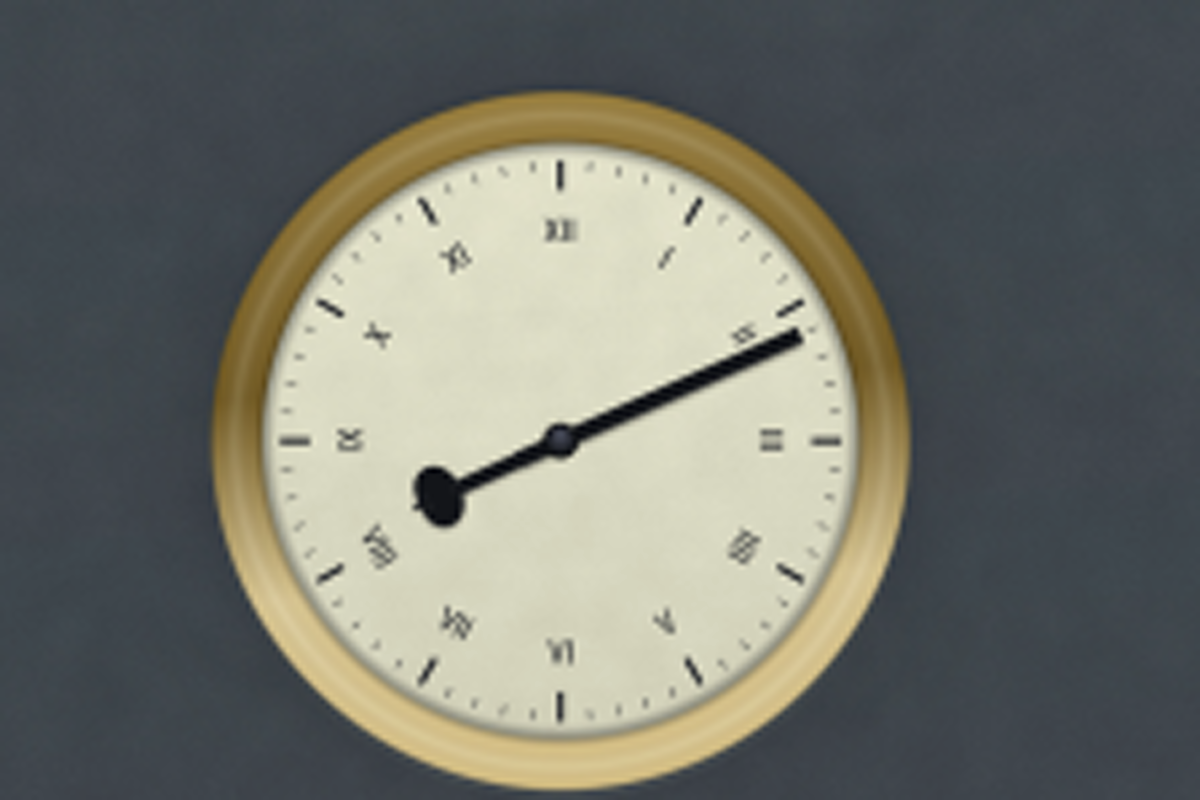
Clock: 8:11
